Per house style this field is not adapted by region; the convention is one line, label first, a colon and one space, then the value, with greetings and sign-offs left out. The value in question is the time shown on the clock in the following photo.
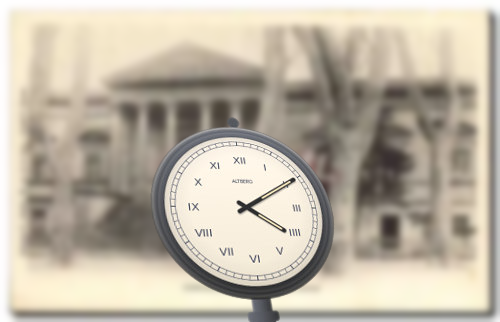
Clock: 4:10
